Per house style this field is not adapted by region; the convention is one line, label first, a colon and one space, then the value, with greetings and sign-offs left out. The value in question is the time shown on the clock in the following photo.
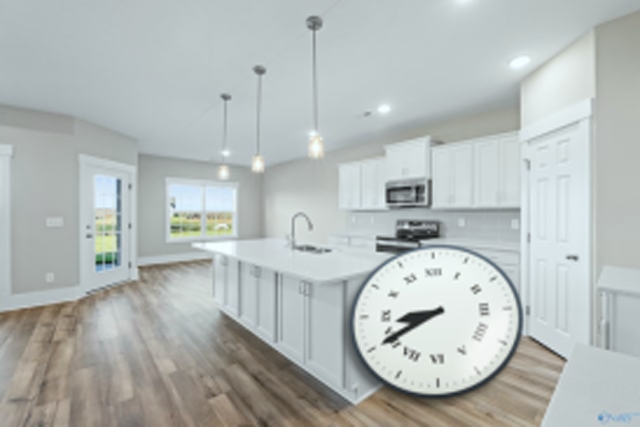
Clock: 8:40
